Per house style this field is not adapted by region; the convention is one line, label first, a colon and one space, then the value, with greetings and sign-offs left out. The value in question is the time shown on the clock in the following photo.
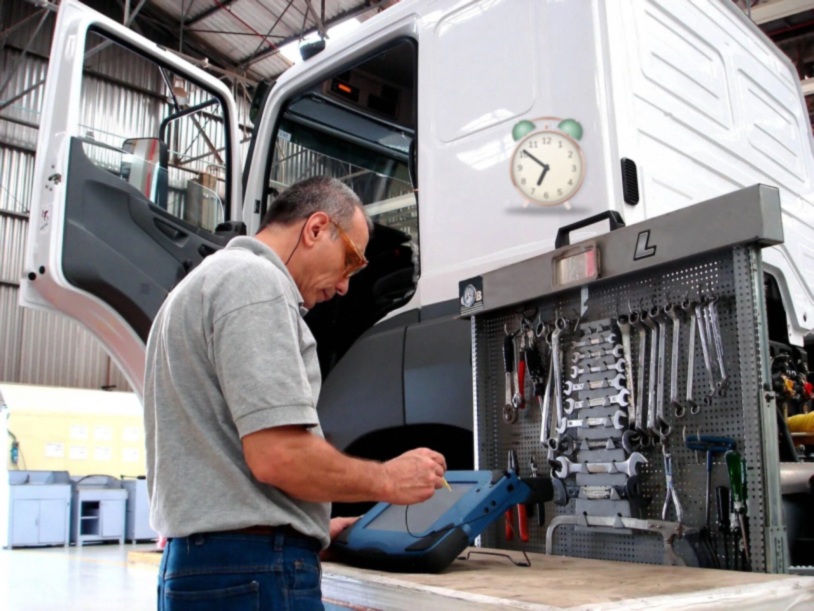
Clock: 6:51
